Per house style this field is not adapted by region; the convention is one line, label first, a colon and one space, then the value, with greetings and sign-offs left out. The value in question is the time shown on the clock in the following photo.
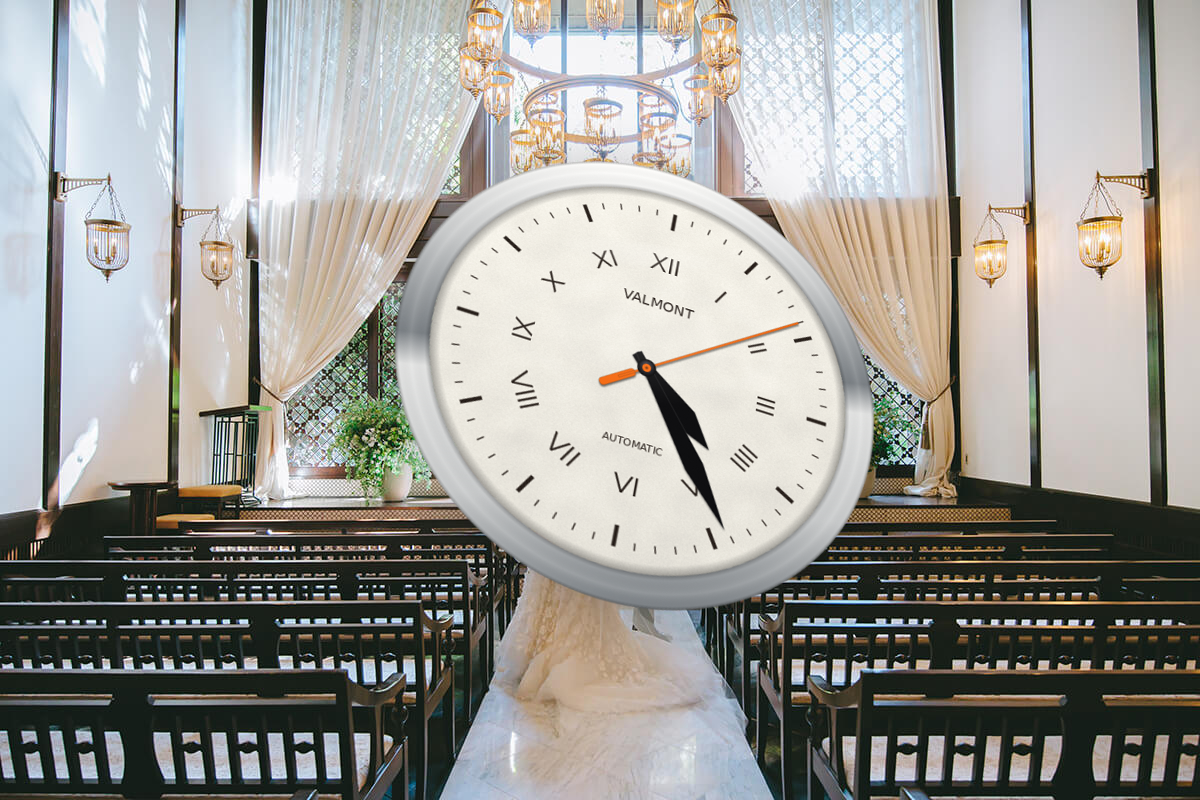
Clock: 4:24:09
